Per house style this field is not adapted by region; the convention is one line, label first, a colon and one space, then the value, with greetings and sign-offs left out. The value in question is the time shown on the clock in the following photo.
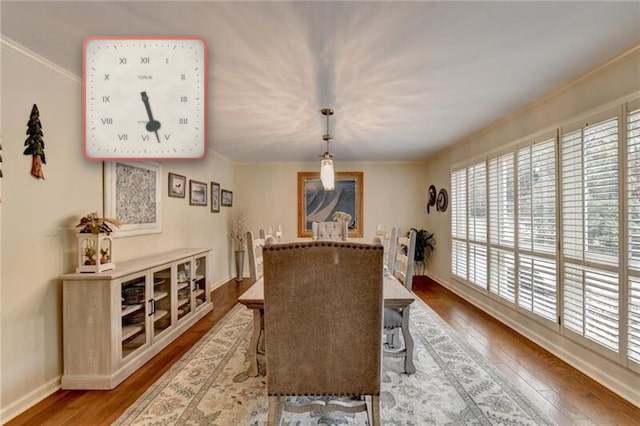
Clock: 5:27
